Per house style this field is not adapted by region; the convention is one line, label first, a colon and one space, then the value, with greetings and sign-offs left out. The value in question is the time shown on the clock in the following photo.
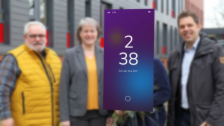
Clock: 2:38
